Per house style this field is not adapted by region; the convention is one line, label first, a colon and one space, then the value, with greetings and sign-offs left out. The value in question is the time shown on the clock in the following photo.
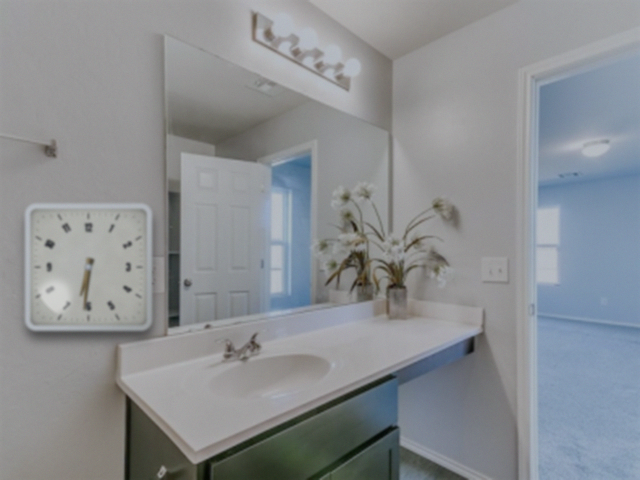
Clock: 6:31
